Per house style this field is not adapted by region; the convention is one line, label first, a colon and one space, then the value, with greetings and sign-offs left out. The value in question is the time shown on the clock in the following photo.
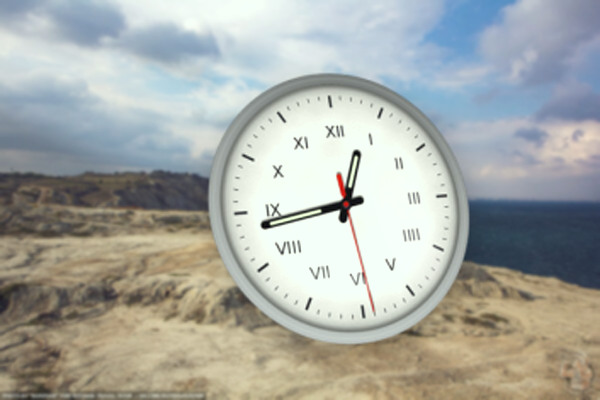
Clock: 12:43:29
